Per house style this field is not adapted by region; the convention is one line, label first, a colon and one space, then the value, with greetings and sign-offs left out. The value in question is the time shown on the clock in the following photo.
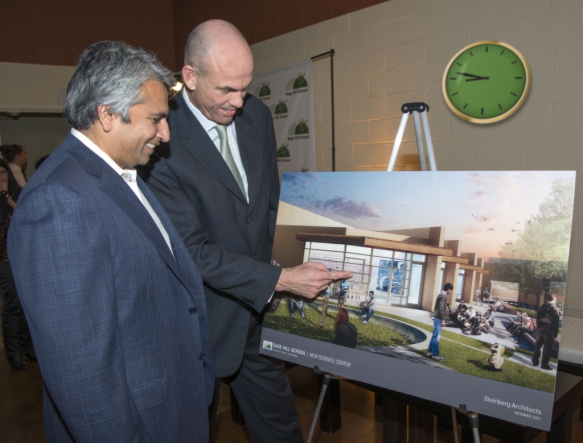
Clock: 8:47
